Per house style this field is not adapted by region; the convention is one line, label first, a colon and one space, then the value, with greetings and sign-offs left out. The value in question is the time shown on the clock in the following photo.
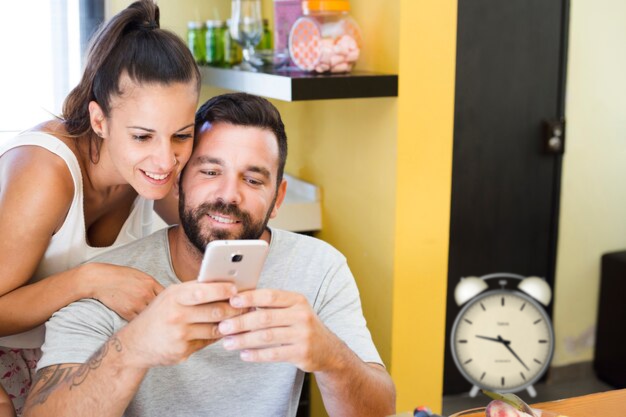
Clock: 9:23
